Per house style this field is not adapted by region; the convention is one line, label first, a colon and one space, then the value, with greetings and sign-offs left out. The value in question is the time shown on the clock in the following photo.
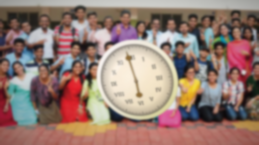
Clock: 5:59
